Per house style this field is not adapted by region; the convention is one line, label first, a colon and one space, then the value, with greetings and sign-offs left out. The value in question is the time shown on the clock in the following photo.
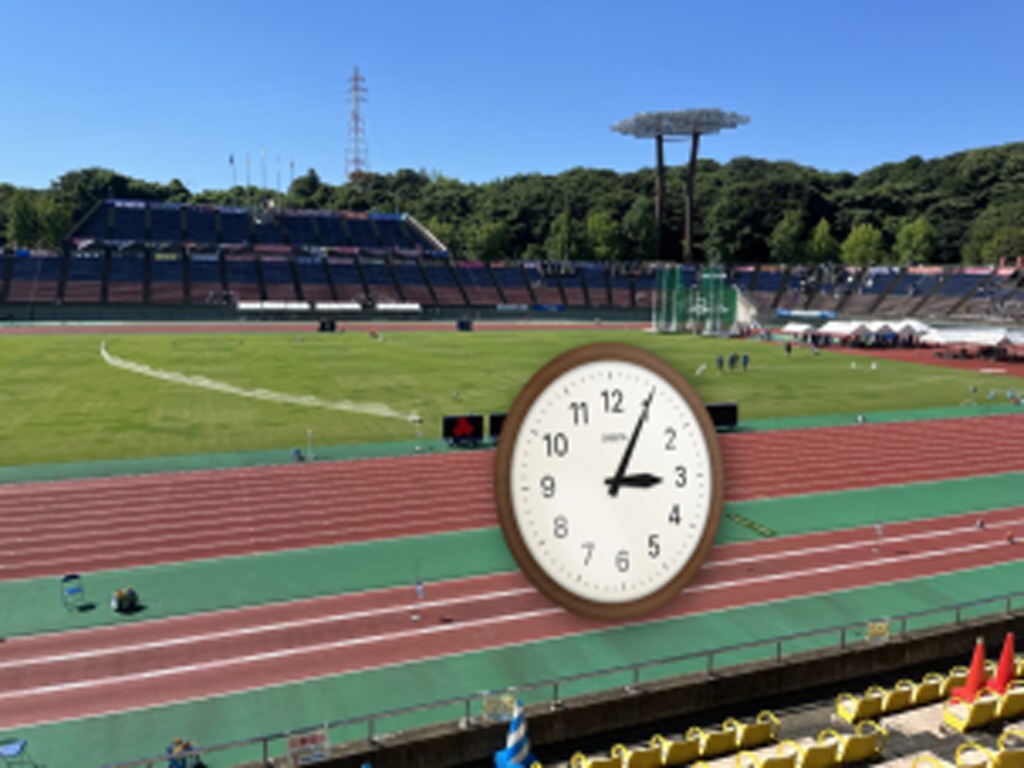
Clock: 3:05
